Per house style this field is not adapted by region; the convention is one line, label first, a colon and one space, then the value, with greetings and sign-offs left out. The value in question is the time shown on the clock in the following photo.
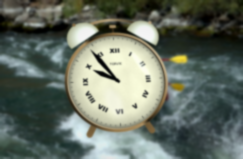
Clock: 9:54
